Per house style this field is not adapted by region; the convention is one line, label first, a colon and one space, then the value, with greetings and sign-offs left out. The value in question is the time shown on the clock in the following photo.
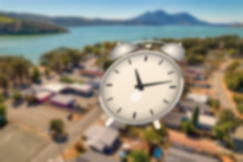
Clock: 11:13
